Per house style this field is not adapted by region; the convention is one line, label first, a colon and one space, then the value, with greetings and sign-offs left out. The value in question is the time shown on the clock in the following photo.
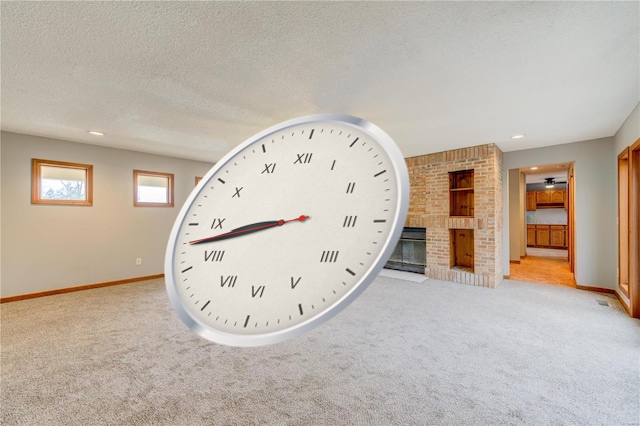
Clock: 8:42:43
